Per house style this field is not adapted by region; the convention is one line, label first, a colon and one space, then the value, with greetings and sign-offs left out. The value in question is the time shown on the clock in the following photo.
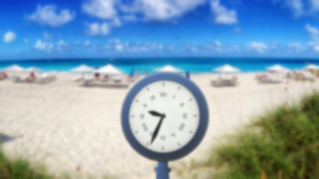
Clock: 9:34
